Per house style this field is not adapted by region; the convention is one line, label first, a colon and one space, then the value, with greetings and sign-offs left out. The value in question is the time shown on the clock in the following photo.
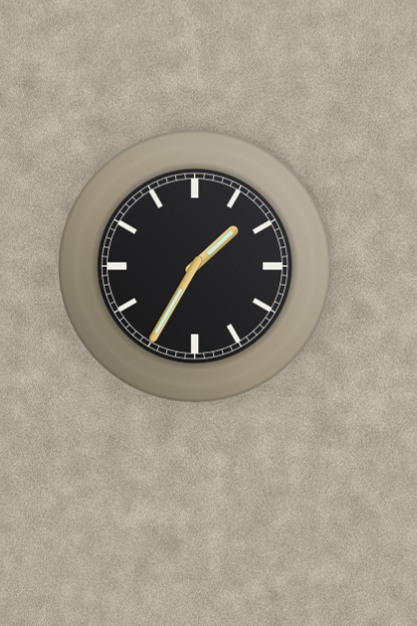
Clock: 1:35
